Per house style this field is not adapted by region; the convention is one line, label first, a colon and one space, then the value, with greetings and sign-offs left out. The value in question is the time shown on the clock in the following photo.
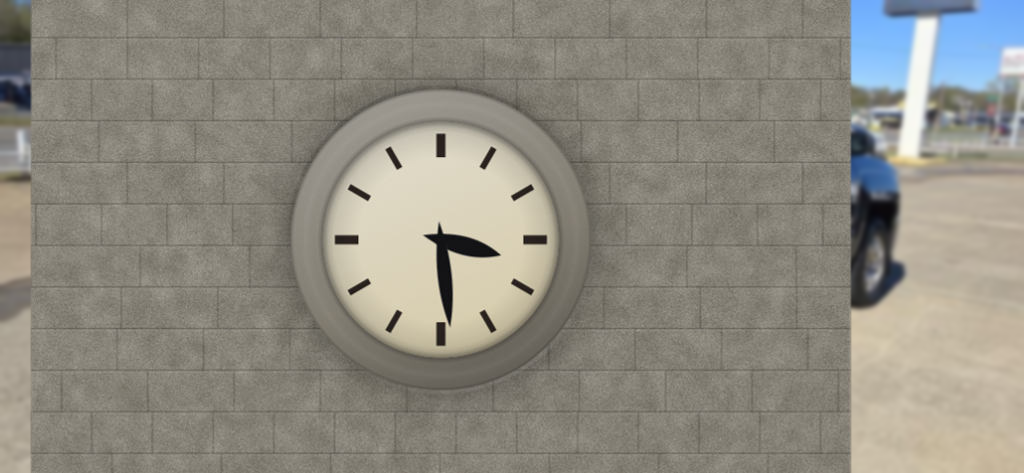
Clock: 3:29
